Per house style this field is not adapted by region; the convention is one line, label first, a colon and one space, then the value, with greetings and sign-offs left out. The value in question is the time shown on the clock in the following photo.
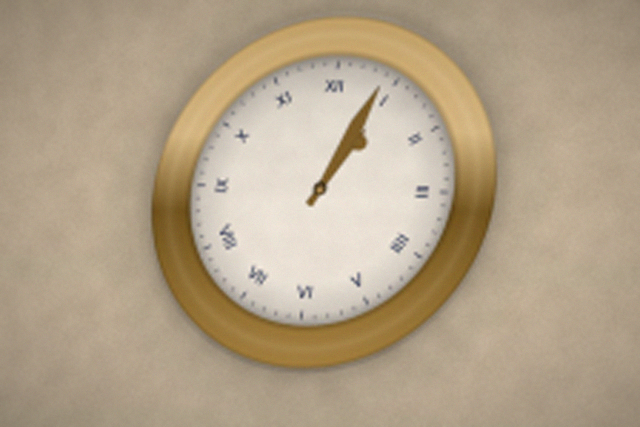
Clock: 1:04
